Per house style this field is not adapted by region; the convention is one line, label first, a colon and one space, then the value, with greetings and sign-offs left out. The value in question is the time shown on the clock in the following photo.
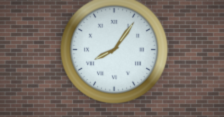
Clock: 8:06
